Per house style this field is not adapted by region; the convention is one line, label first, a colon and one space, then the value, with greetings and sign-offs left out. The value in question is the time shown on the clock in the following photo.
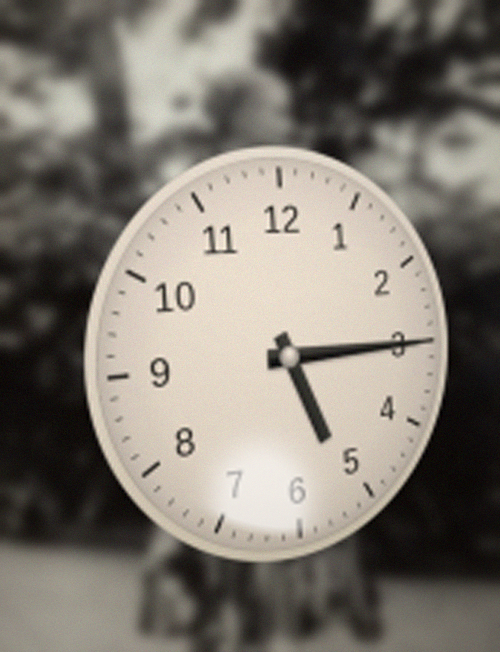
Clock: 5:15
